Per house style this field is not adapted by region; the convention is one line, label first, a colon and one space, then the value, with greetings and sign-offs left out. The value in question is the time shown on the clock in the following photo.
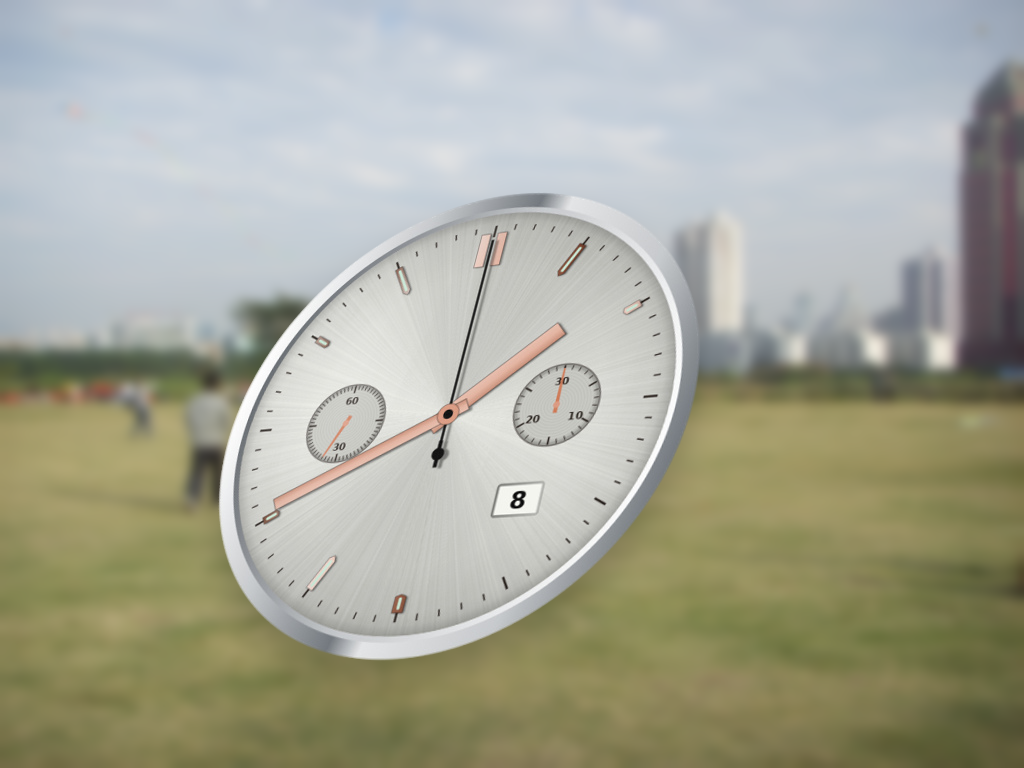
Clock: 1:40:34
